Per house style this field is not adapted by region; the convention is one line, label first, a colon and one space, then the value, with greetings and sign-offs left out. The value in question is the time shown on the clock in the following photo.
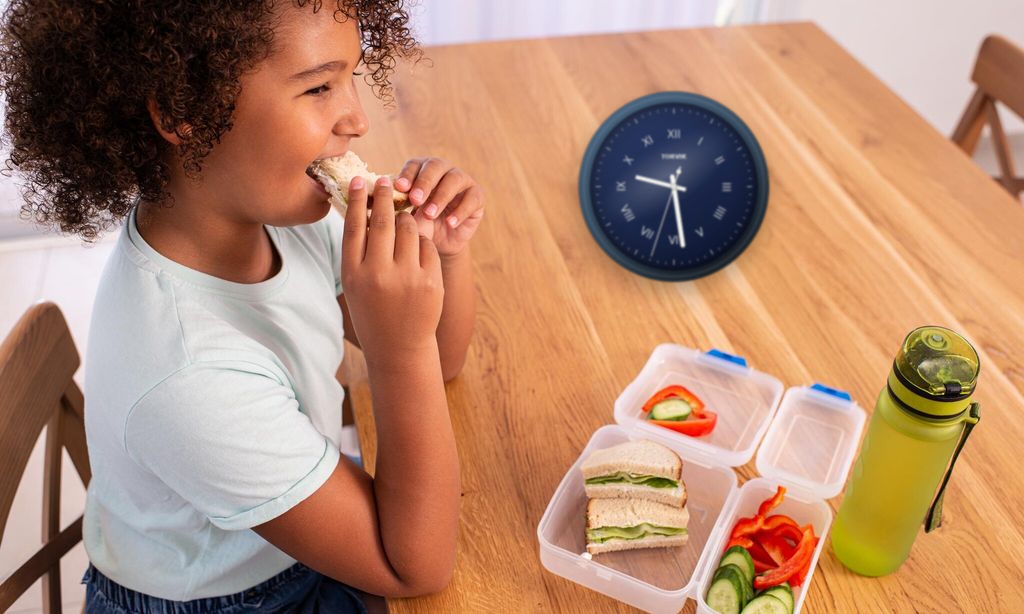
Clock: 9:28:33
